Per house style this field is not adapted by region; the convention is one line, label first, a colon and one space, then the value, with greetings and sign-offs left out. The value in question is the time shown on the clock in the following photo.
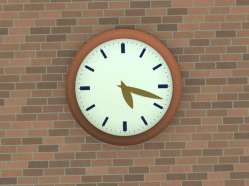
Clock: 5:18
